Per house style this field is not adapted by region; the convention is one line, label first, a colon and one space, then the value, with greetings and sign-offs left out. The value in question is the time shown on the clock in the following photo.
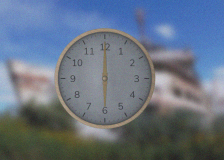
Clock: 6:00
